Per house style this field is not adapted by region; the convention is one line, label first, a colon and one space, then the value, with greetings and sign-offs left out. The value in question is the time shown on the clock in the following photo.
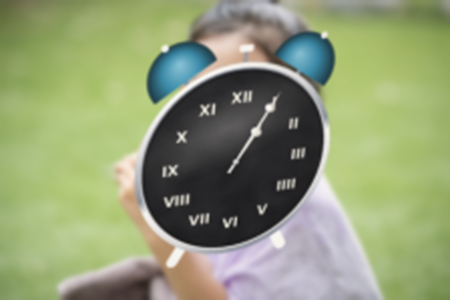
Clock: 1:05
